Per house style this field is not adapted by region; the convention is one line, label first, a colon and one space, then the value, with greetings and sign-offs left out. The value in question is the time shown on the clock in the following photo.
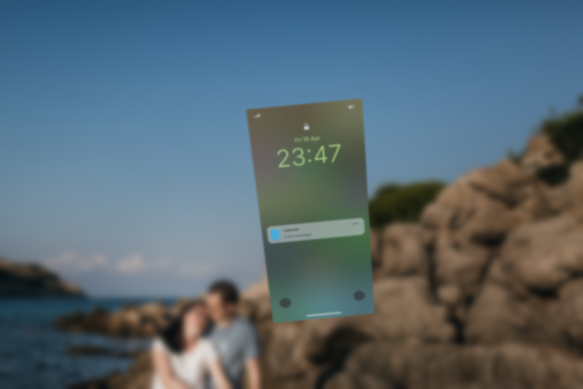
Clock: 23:47
